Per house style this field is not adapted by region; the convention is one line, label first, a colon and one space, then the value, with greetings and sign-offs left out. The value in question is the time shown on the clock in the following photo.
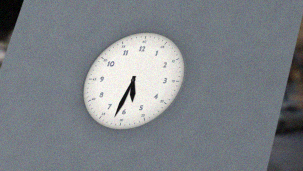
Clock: 5:32
